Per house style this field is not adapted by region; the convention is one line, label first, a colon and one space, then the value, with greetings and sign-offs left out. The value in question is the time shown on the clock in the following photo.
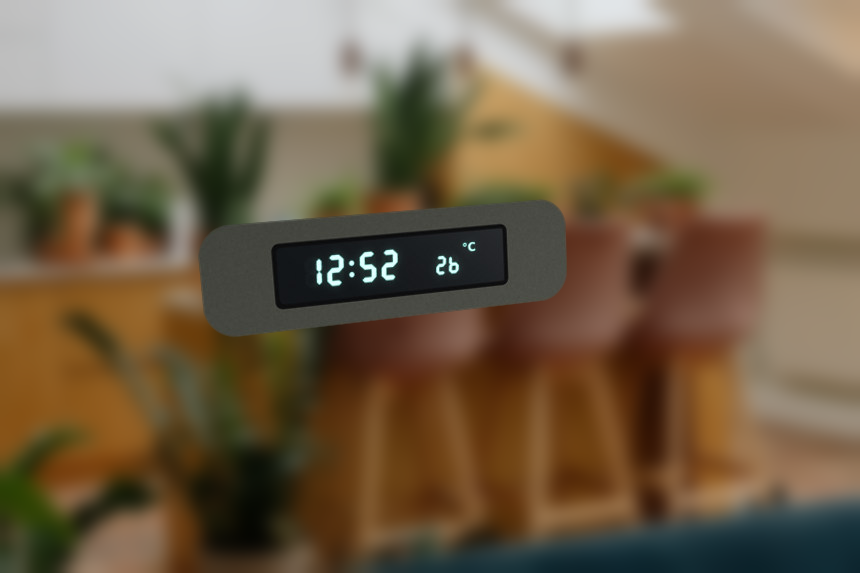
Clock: 12:52
